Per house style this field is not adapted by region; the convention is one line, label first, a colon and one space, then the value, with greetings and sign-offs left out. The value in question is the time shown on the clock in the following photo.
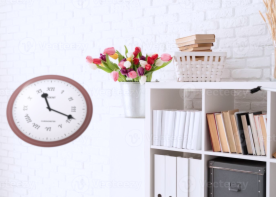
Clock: 11:19
